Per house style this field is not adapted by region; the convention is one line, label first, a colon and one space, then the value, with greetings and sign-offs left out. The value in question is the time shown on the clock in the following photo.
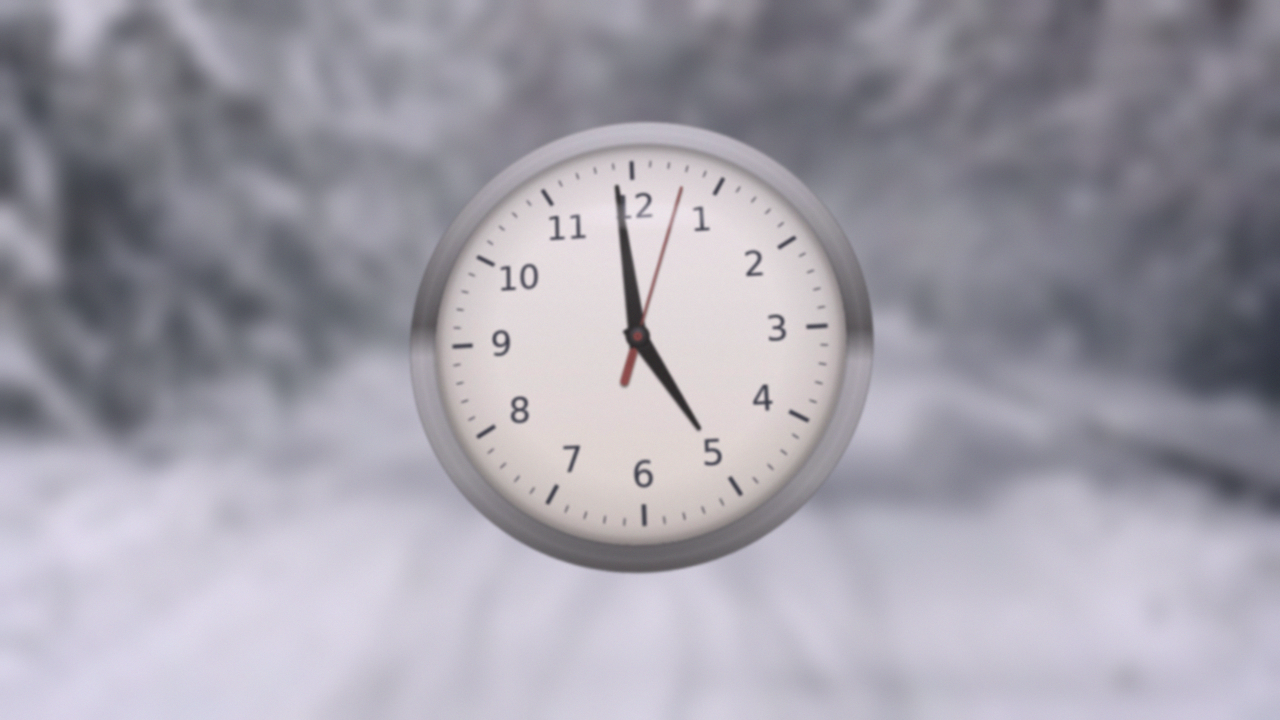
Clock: 4:59:03
